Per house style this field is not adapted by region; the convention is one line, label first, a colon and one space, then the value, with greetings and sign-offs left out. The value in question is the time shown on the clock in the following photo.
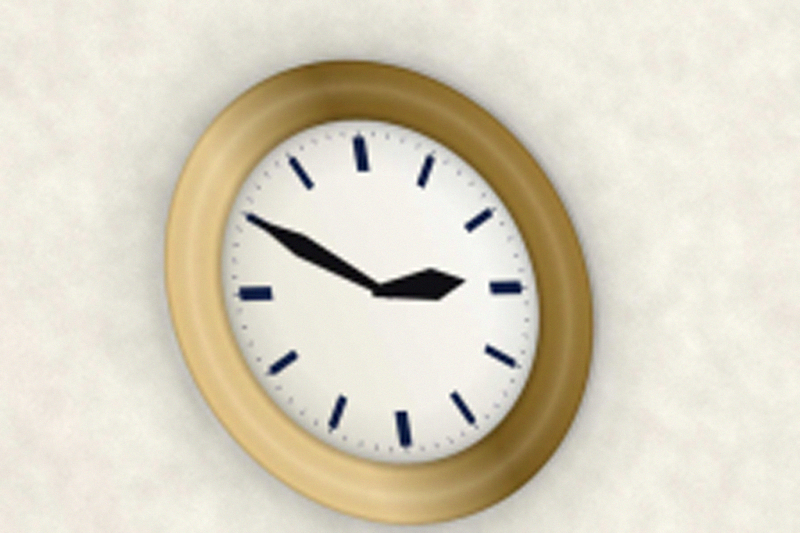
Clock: 2:50
